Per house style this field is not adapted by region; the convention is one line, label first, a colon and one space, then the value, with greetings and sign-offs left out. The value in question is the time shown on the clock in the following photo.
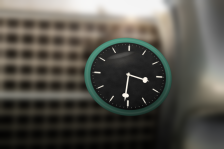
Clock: 3:31
